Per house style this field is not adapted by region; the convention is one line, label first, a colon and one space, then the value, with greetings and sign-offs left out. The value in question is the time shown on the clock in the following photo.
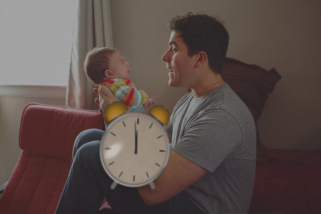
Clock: 11:59
